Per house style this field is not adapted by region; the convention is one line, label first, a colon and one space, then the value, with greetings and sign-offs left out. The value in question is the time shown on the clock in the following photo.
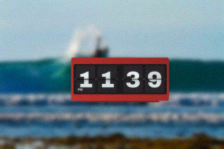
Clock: 11:39
